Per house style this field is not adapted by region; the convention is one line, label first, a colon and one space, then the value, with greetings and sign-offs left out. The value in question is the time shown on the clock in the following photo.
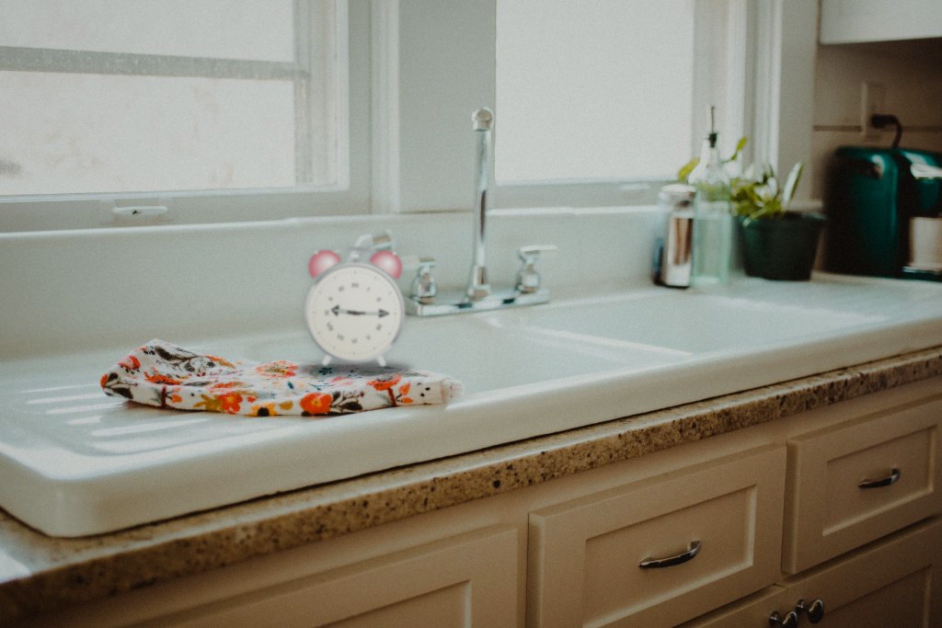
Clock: 9:15
